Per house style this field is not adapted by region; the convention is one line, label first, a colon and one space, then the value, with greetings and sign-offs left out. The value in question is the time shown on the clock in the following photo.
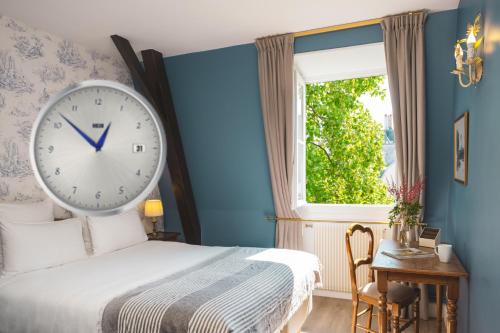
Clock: 12:52
